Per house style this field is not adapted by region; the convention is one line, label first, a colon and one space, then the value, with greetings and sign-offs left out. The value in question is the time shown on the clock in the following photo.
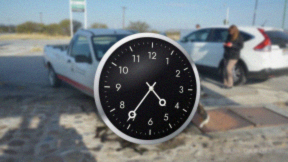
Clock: 4:36
